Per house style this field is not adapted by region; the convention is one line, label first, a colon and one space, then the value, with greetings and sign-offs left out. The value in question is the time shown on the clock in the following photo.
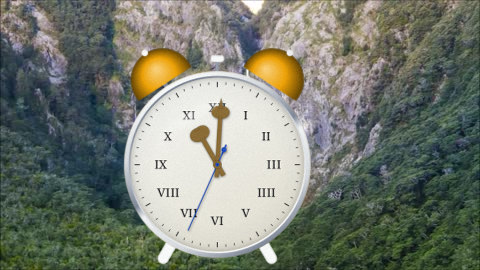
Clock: 11:00:34
